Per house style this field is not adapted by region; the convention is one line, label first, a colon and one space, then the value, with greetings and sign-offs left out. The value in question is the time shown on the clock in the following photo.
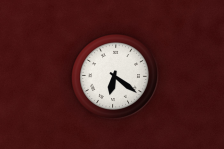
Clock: 6:21
